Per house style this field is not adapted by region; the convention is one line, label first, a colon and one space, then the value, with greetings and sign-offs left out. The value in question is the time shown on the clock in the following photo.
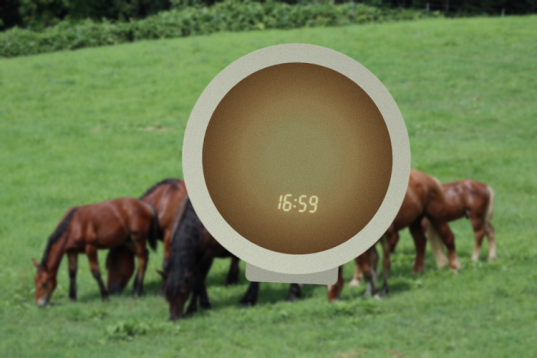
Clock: 16:59
